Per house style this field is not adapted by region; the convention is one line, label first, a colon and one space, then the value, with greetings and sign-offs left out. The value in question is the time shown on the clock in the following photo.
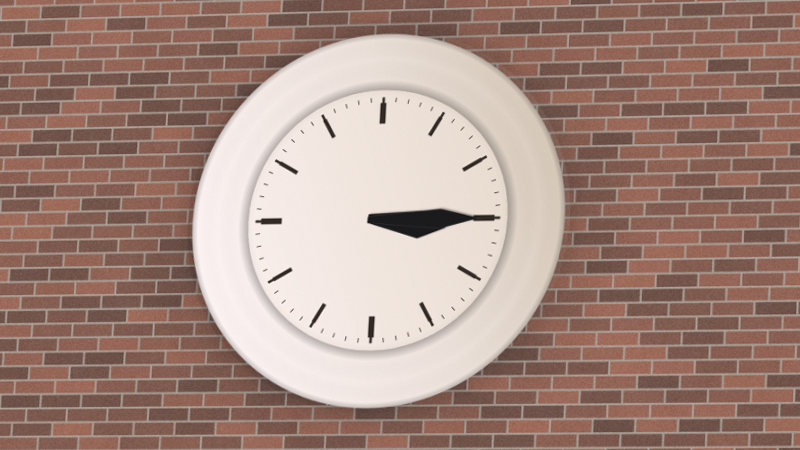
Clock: 3:15
